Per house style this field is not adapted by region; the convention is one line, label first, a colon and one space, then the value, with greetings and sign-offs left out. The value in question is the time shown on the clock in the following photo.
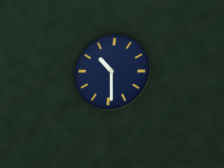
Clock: 10:29
